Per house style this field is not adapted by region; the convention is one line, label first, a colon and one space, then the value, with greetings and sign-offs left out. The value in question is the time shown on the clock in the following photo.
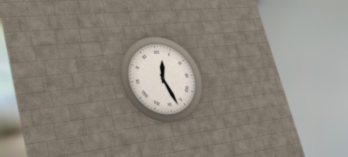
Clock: 12:27
